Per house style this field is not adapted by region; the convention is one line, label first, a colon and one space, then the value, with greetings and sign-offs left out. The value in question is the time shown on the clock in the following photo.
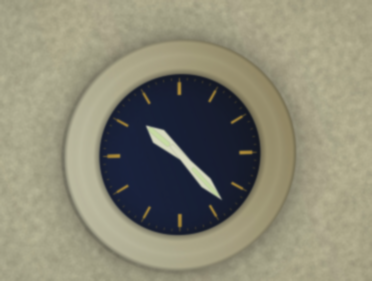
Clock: 10:23
